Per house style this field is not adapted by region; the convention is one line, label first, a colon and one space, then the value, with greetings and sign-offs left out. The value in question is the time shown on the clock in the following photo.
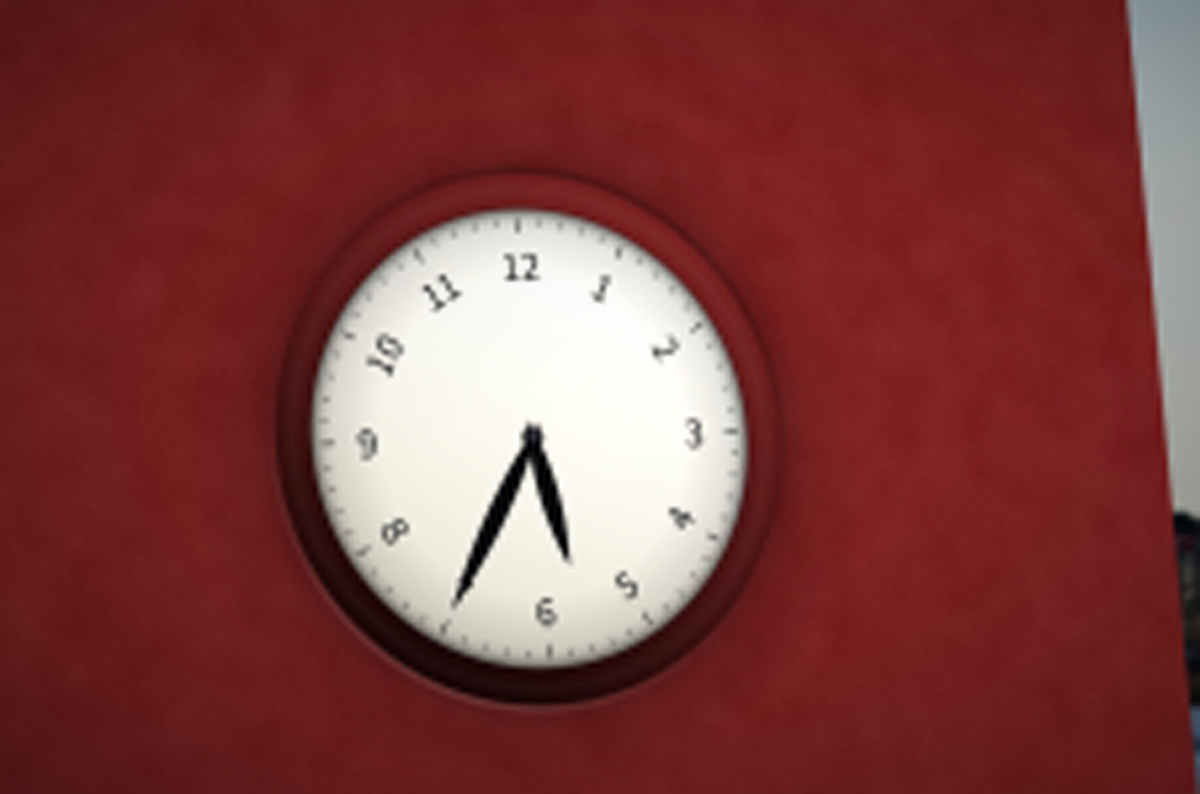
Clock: 5:35
